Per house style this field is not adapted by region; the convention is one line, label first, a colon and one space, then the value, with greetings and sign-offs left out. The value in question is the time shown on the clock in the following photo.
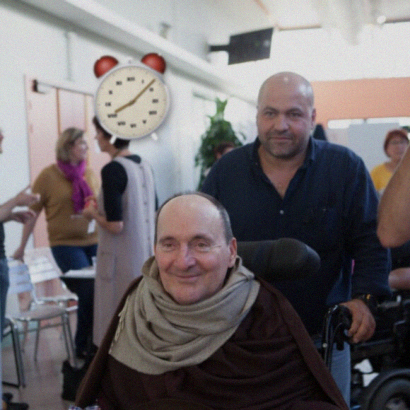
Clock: 8:08
